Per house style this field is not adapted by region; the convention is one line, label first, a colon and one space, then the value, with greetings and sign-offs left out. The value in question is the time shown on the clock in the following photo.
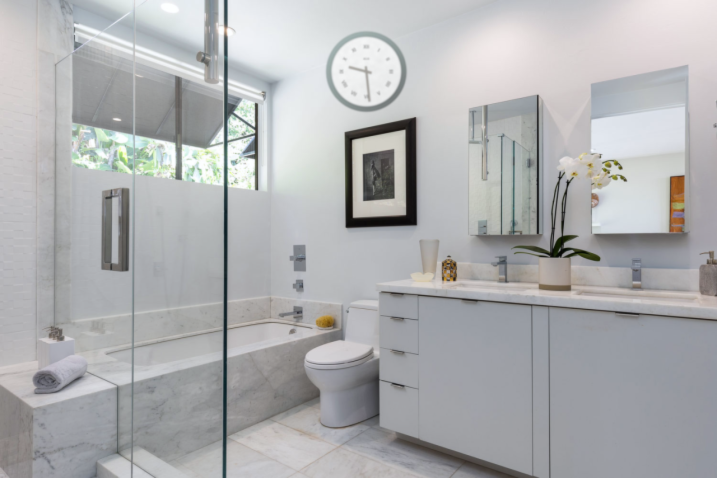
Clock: 9:29
